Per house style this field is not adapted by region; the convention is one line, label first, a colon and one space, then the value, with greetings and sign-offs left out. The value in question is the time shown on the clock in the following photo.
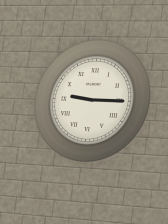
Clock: 9:15
